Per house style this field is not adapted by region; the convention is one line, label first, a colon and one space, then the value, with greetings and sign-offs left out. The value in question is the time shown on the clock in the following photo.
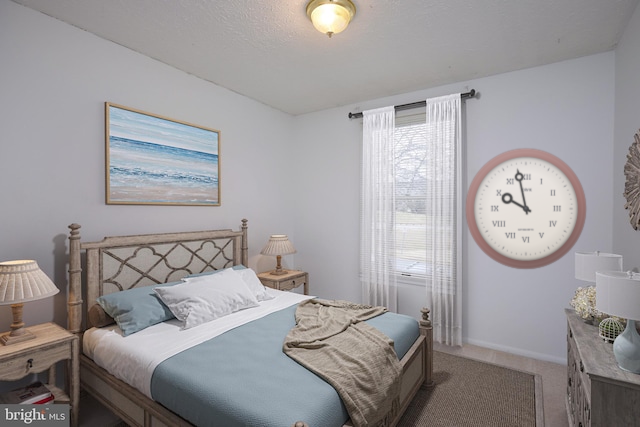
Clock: 9:58
